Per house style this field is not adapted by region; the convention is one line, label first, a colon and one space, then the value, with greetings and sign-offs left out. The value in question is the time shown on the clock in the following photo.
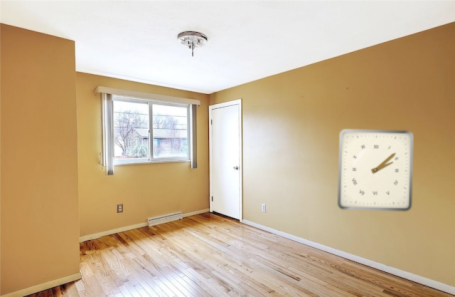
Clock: 2:08
